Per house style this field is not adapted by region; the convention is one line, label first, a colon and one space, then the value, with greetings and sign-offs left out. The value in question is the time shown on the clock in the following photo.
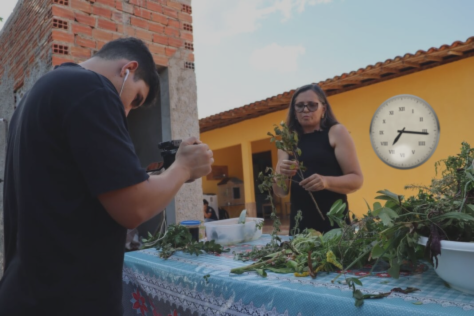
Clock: 7:16
